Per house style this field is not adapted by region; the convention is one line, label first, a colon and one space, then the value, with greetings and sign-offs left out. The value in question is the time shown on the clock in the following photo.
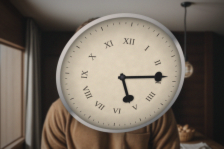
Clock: 5:14
